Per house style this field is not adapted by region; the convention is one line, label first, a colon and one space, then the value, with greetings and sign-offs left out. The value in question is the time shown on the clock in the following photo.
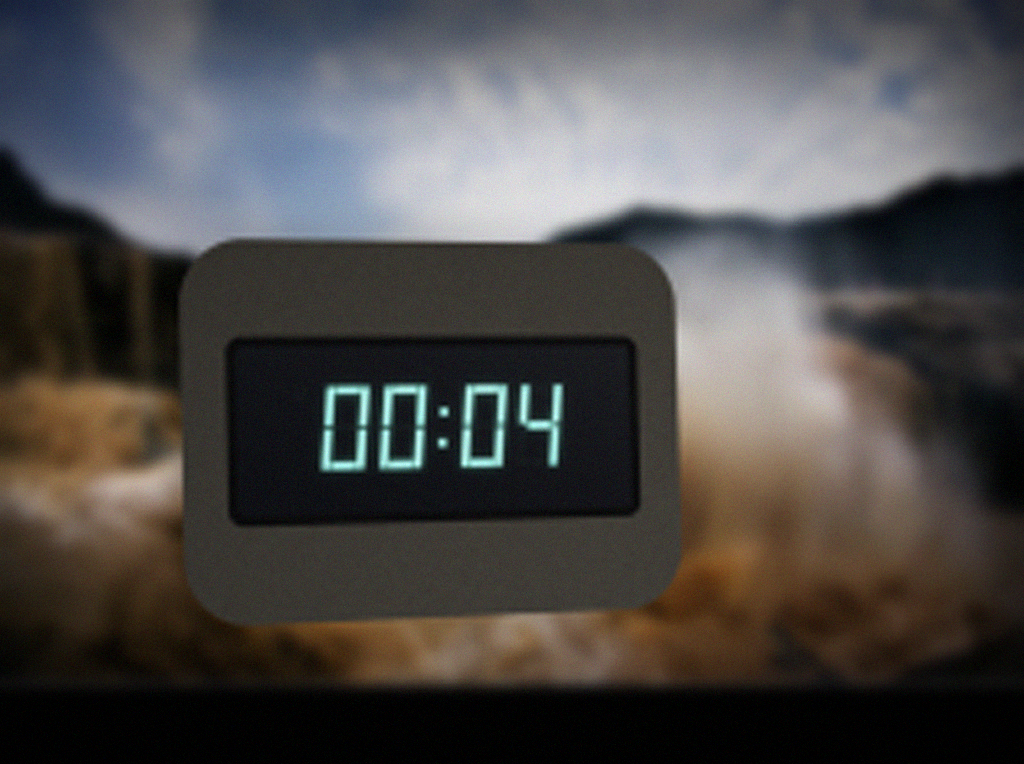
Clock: 0:04
